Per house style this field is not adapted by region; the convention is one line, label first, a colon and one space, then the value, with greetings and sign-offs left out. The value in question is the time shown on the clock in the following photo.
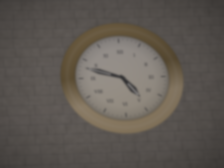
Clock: 4:48
